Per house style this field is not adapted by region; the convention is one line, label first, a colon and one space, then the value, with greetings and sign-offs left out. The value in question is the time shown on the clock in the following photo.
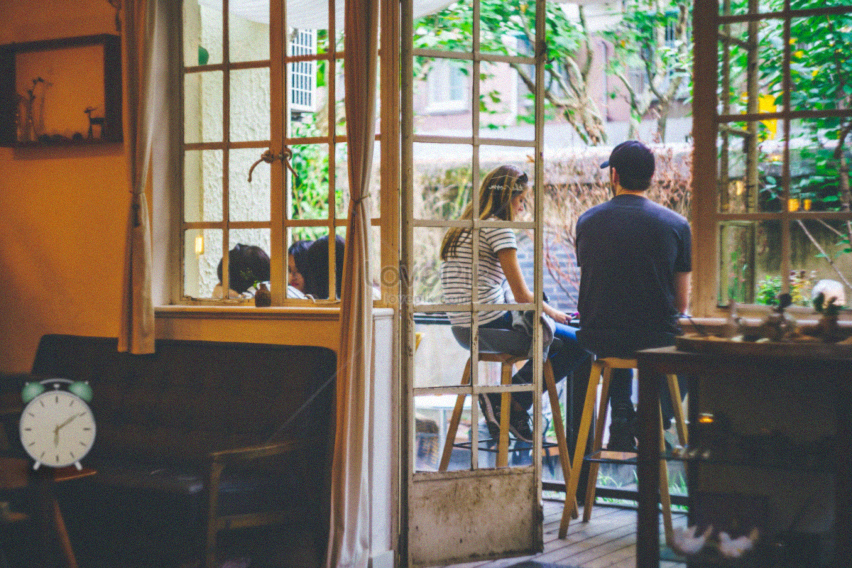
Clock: 6:09
